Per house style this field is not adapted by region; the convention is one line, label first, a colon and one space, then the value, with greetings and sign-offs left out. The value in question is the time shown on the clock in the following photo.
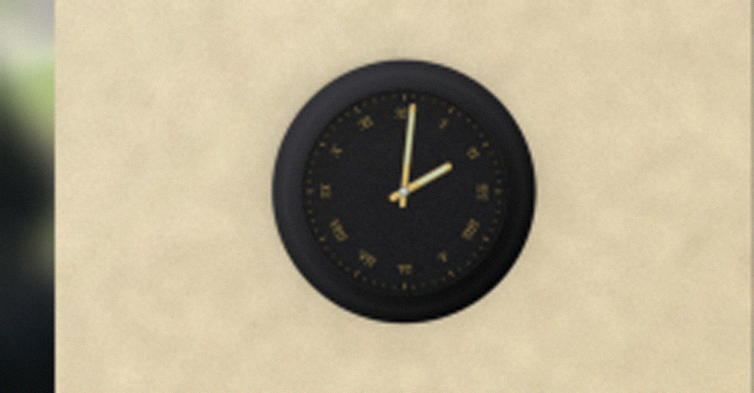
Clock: 2:01
